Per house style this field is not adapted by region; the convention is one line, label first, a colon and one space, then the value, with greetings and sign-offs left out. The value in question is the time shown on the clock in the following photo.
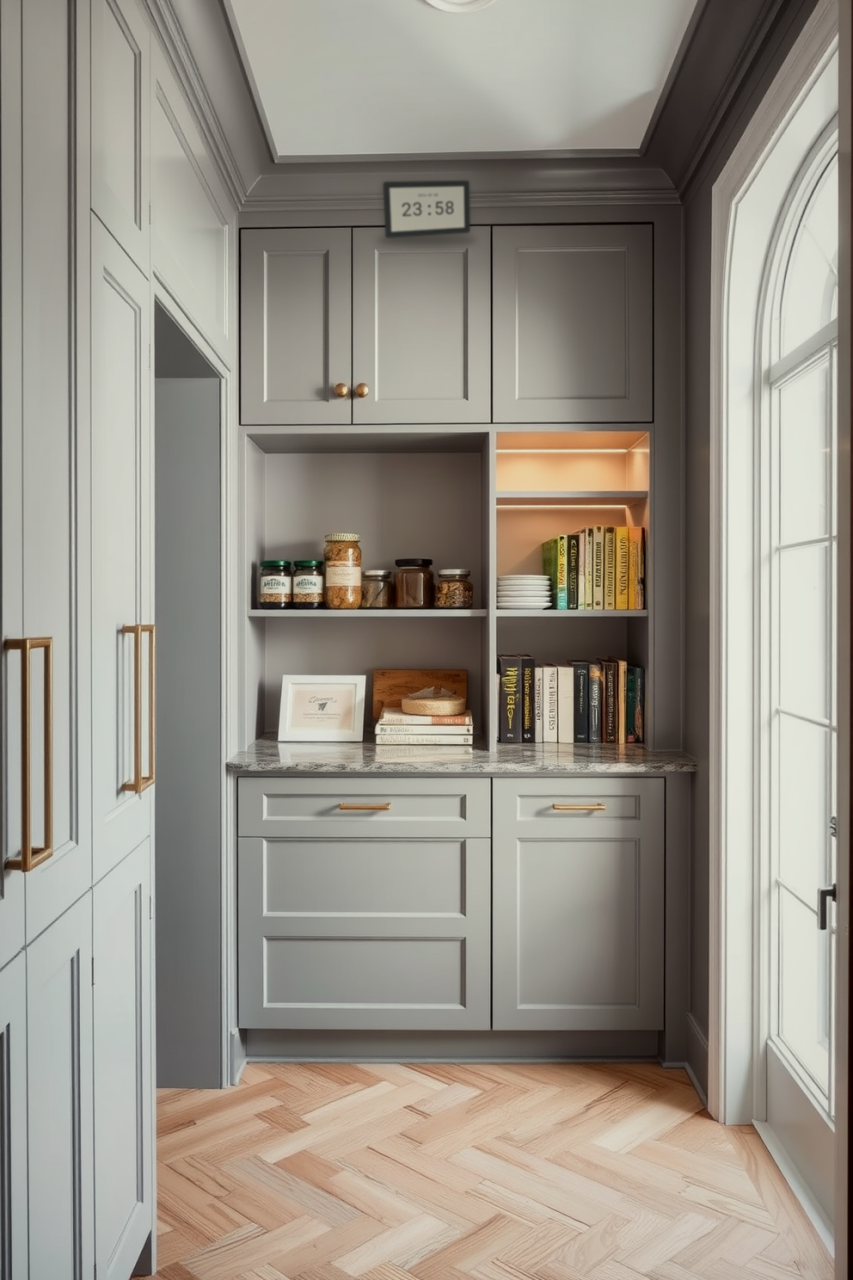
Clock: 23:58
